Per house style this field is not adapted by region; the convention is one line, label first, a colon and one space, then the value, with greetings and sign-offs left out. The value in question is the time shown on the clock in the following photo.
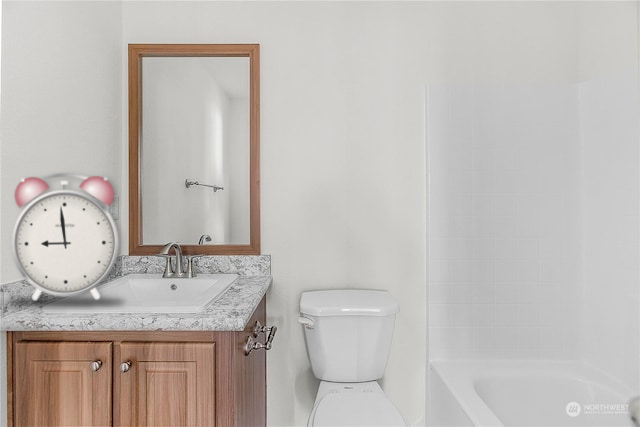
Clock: 8:59
